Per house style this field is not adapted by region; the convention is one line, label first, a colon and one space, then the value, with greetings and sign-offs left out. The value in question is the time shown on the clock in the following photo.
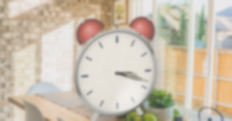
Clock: 3:18
